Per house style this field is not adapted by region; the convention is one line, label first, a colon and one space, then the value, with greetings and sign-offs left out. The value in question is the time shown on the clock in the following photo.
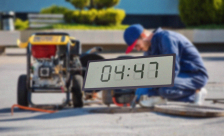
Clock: 4:47
